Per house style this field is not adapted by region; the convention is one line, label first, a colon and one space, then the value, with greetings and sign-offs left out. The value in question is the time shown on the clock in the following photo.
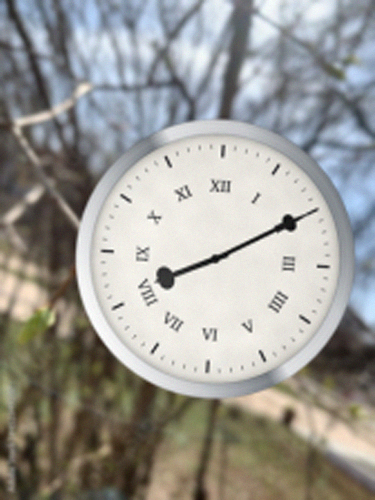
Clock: 8:10
